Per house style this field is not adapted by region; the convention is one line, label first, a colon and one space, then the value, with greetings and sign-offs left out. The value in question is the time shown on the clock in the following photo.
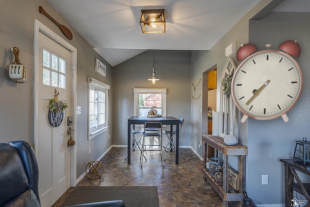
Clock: 7:37
